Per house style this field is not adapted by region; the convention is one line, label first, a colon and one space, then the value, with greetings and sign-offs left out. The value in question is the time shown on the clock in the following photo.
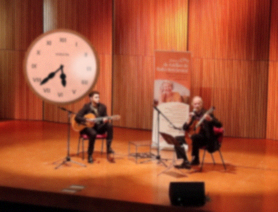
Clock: 5:38
